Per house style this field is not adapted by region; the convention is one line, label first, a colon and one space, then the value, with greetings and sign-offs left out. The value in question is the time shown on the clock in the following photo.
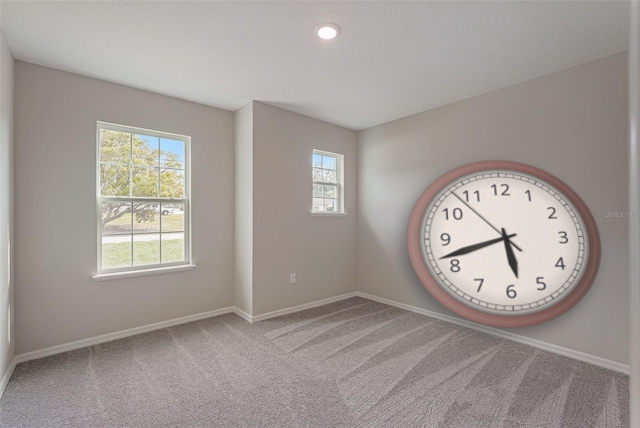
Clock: 5:41:53
